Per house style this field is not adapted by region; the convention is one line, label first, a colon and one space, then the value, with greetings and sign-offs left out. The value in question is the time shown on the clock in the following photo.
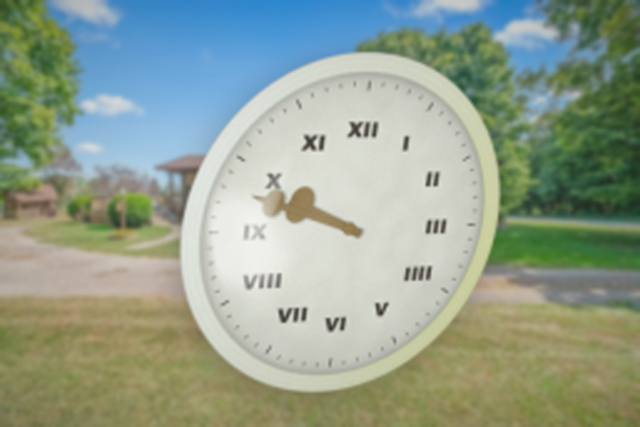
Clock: 9:48
